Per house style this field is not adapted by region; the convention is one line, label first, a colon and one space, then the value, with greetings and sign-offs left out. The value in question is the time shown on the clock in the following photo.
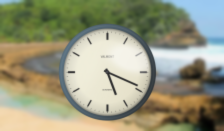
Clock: 5:19
